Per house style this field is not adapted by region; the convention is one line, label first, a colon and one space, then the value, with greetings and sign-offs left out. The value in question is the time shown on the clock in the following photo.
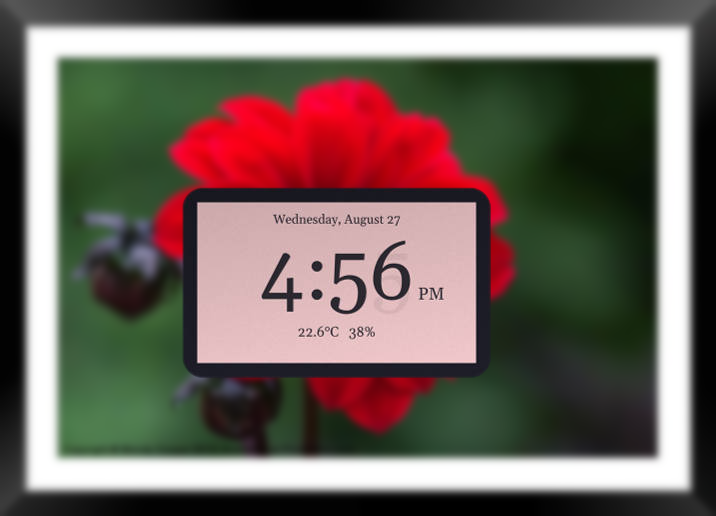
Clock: 4:56
